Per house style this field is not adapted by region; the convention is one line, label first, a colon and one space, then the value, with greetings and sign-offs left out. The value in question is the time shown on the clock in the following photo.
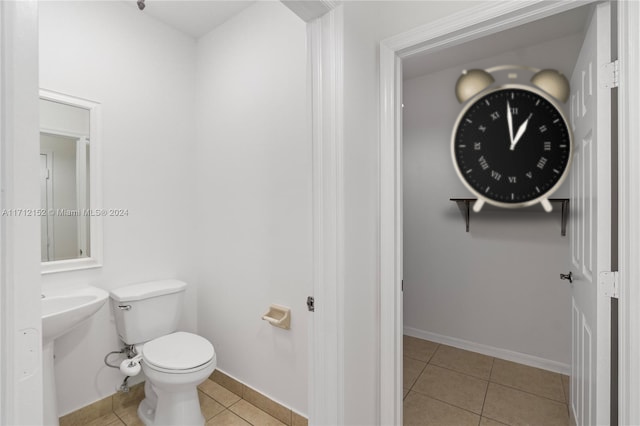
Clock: 12:59
